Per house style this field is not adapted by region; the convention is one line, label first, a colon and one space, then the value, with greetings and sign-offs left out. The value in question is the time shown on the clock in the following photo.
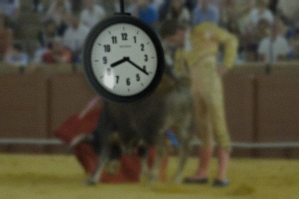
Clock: 8:21
